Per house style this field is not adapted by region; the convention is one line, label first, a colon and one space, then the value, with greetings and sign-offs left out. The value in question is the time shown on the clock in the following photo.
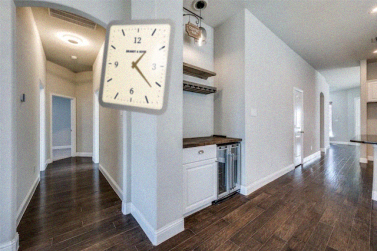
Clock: 1:22
